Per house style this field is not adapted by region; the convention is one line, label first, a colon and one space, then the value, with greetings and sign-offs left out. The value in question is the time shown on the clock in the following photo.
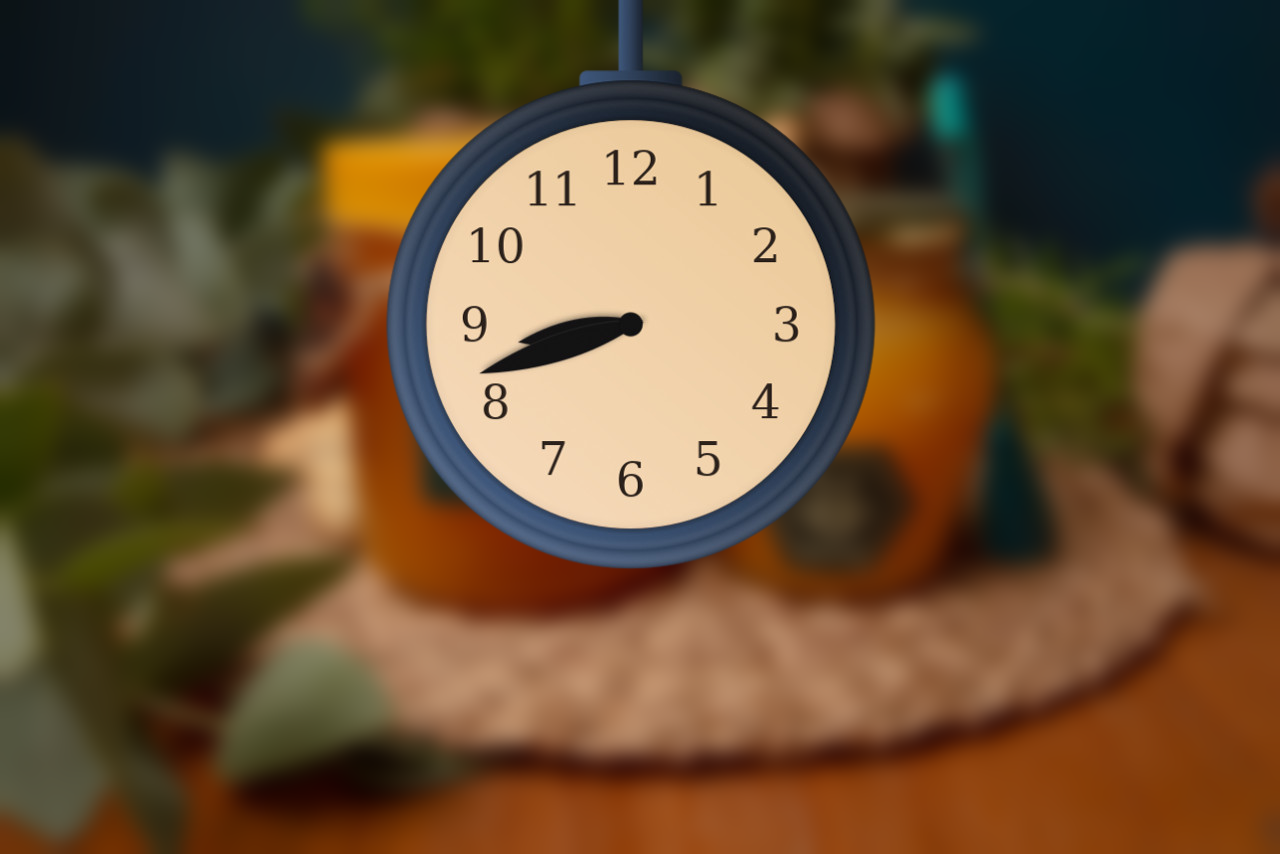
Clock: 8:42
